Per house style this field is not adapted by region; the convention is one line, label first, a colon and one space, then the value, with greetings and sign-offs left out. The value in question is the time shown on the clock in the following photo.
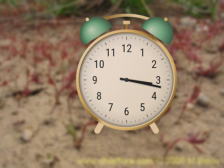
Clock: 3:17
